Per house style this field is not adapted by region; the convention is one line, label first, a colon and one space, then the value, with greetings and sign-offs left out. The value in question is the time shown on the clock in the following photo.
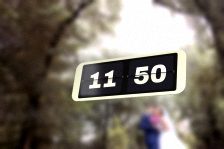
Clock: 11:50
